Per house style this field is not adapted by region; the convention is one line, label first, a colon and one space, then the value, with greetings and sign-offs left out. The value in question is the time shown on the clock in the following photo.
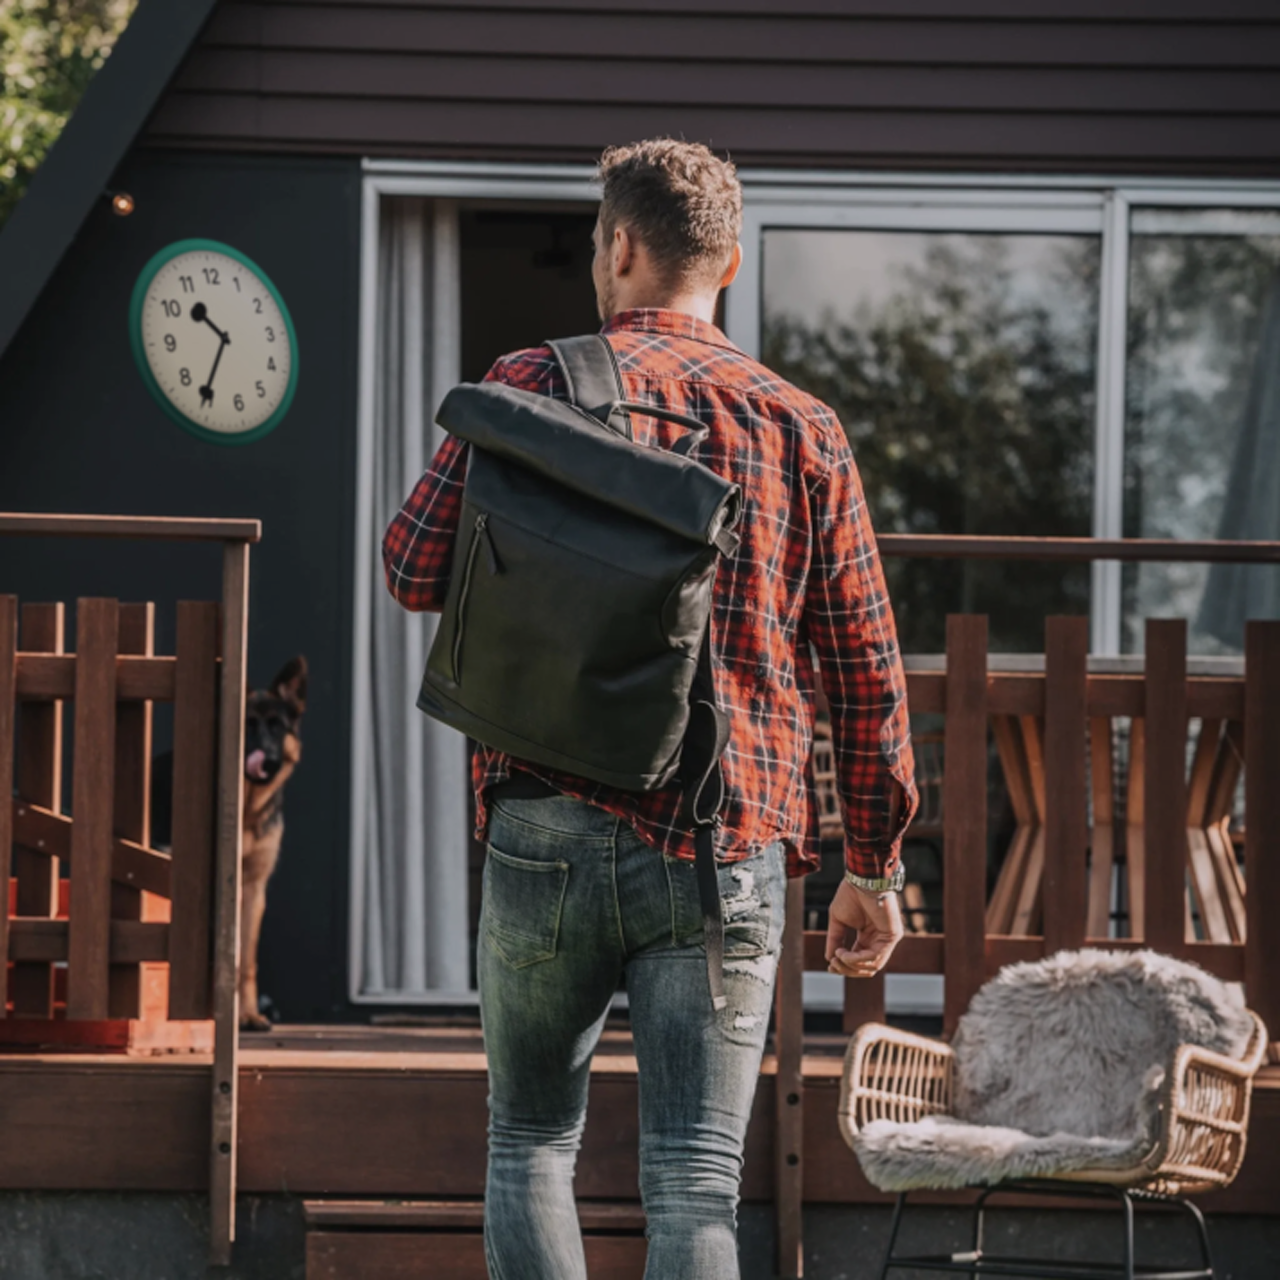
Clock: 10:36
